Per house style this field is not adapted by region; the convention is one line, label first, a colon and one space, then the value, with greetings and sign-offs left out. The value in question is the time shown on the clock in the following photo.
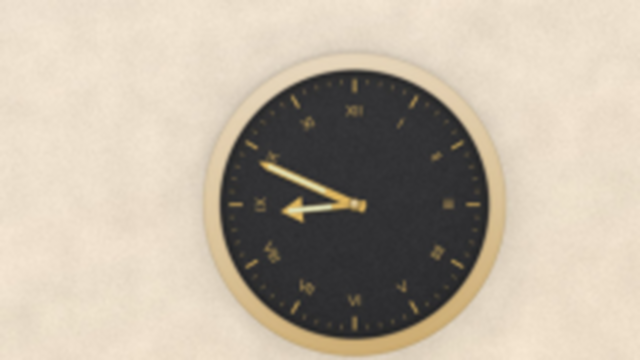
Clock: 8:49
